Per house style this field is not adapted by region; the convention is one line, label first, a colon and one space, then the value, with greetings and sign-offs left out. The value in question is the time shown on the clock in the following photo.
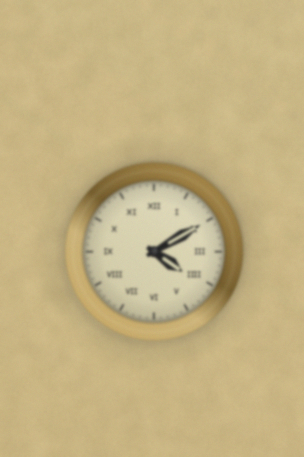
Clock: 4:10
